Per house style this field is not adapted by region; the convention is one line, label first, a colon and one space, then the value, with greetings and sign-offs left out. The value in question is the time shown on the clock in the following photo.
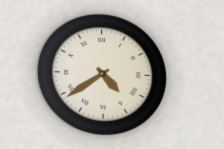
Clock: 4:39
